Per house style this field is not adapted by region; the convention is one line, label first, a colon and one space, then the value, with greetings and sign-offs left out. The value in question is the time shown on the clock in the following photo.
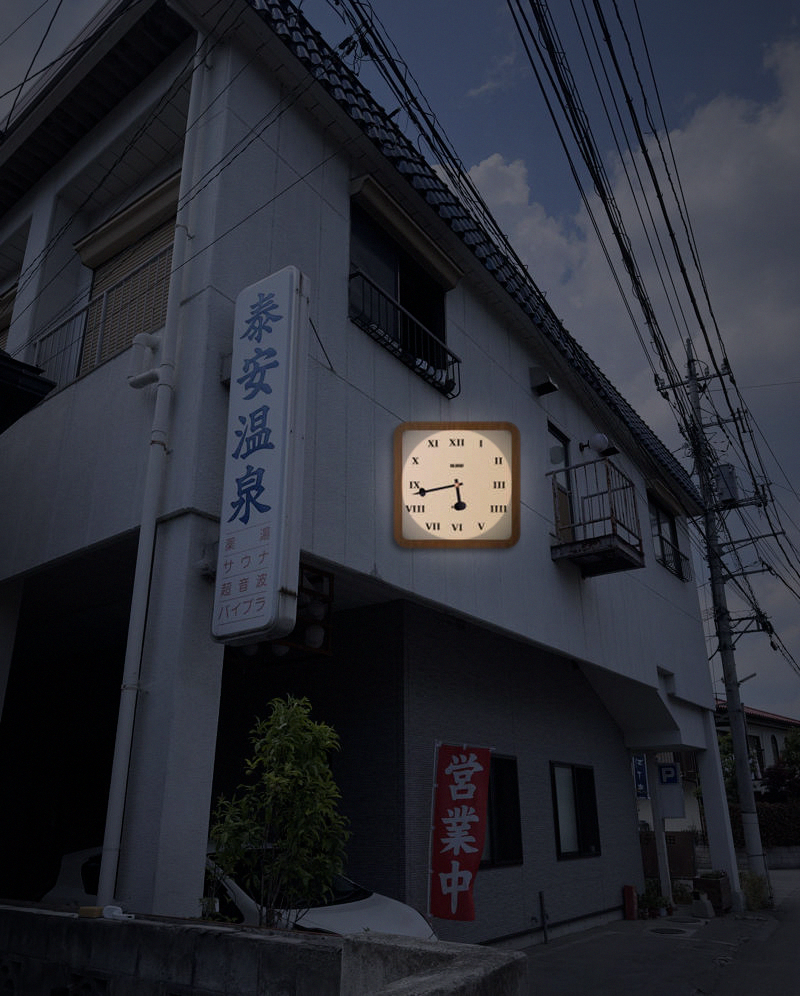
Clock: 5:43
